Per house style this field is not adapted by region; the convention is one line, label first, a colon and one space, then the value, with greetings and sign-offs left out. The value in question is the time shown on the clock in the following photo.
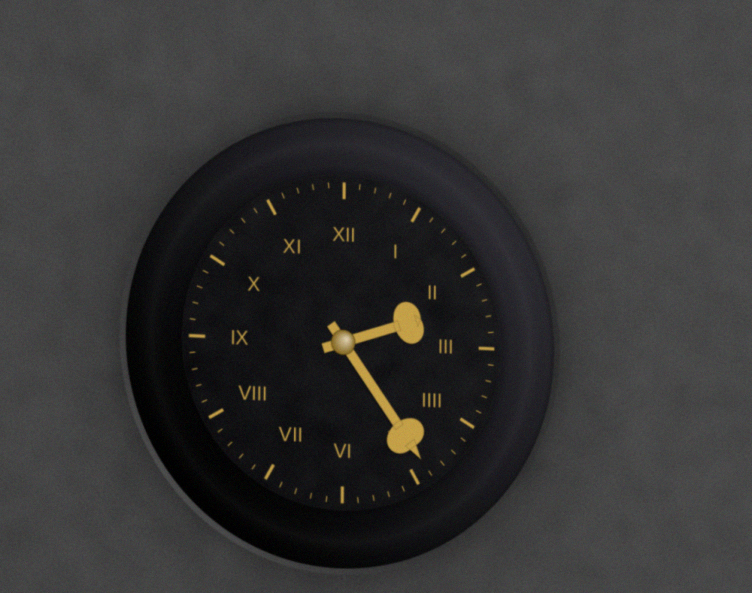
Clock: 2:24
